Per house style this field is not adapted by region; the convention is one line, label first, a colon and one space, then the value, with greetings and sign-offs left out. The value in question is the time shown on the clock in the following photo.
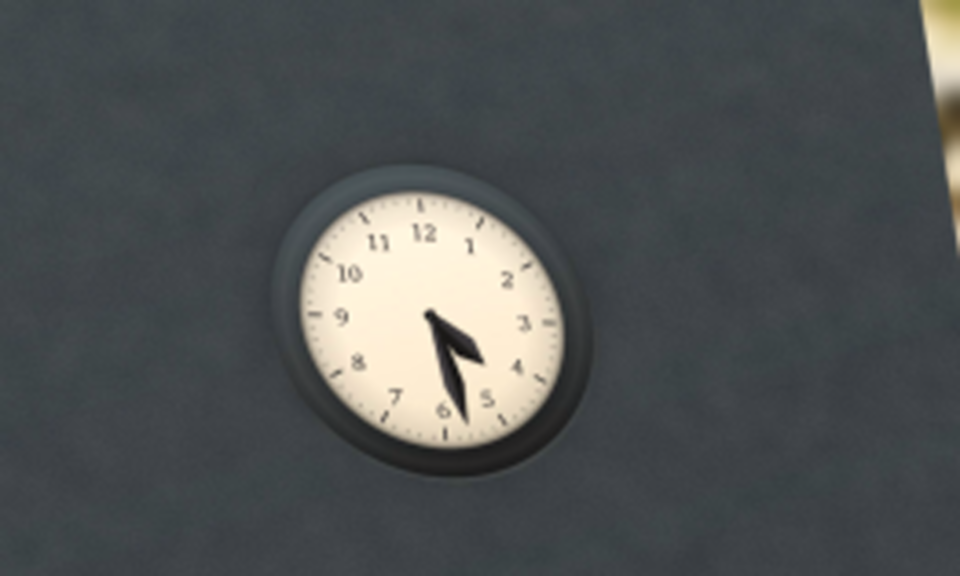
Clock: 4:28
